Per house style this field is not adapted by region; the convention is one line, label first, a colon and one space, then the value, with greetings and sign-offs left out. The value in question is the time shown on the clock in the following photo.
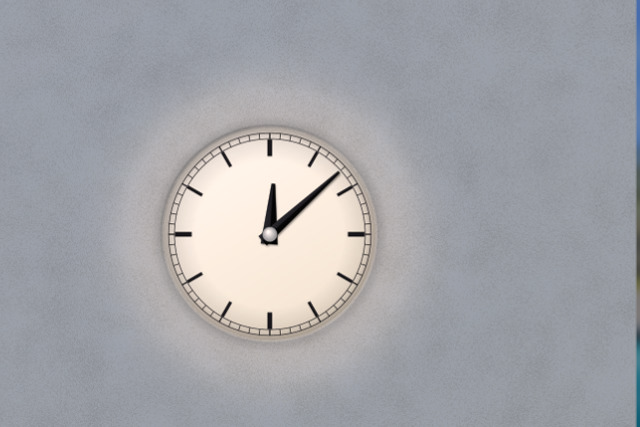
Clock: 12:08
